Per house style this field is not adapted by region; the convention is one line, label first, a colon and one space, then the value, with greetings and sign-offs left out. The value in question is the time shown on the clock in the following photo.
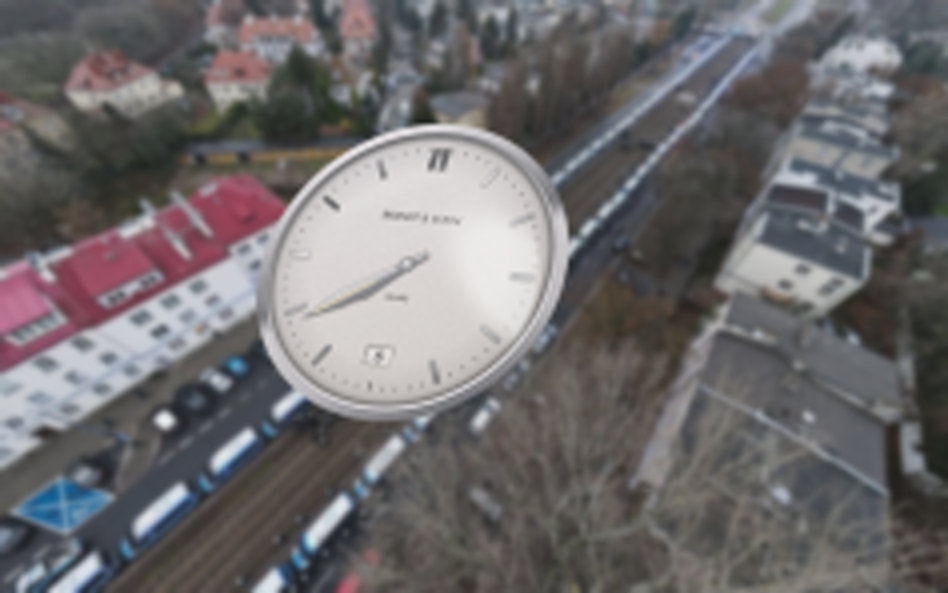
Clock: 7:39
